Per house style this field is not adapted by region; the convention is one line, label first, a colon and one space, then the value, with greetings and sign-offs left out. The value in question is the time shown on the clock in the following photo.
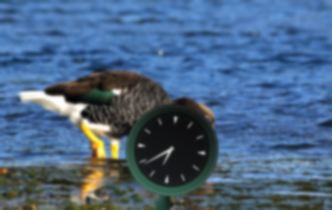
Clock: 6:39
